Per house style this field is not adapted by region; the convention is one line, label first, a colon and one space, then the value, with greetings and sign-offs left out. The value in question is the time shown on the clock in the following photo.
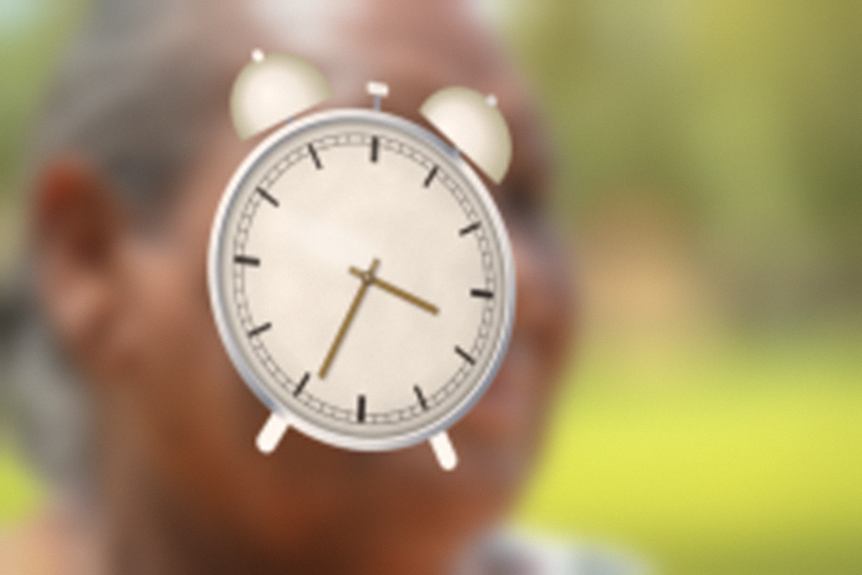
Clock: 3:34
